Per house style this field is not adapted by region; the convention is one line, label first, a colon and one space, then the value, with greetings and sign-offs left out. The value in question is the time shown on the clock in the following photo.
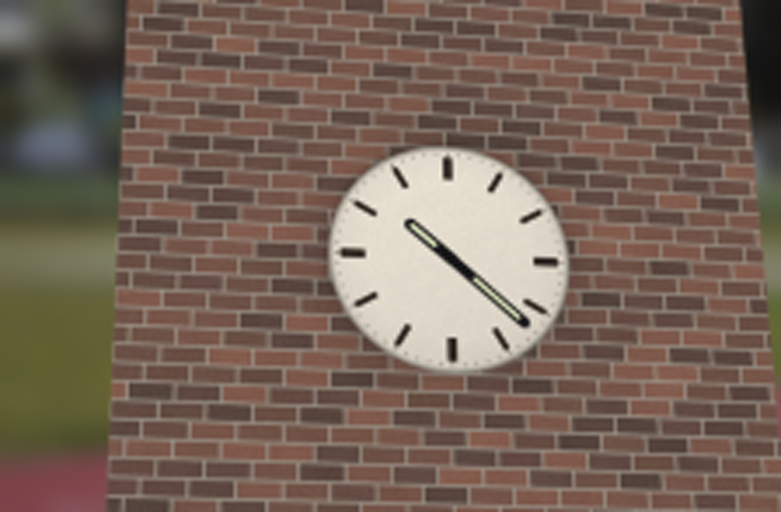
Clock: 10:22
